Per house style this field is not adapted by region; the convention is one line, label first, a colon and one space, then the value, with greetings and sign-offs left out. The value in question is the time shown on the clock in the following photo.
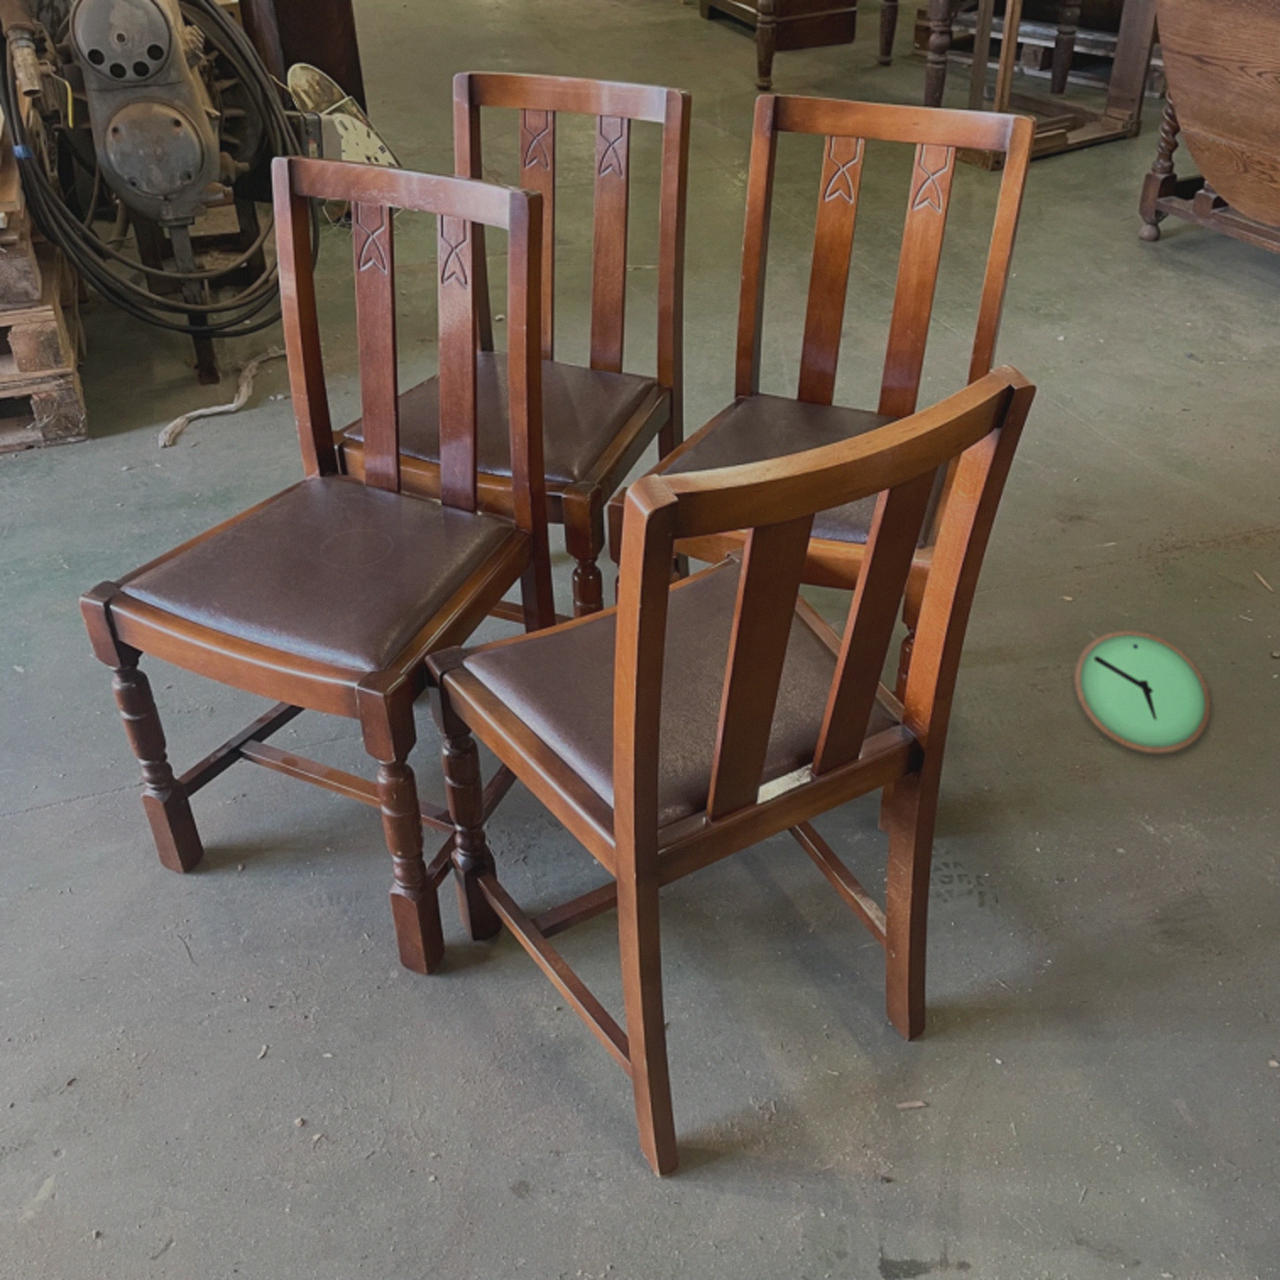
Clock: 5:51
